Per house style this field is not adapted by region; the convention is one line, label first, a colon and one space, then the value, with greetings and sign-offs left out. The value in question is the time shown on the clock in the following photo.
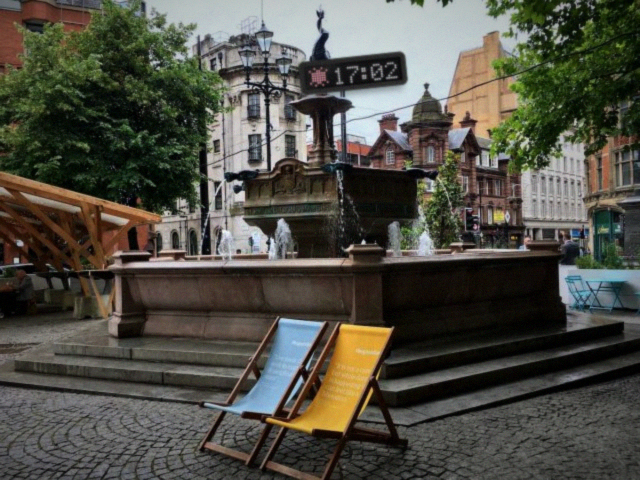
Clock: 17:02
